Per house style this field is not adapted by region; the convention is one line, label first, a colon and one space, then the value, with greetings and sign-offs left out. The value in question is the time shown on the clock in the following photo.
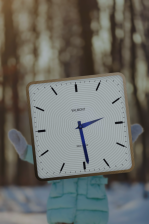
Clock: 2:29
